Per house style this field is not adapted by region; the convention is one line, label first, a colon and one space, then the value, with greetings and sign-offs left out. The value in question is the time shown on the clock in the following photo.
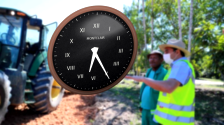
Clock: 6:25
